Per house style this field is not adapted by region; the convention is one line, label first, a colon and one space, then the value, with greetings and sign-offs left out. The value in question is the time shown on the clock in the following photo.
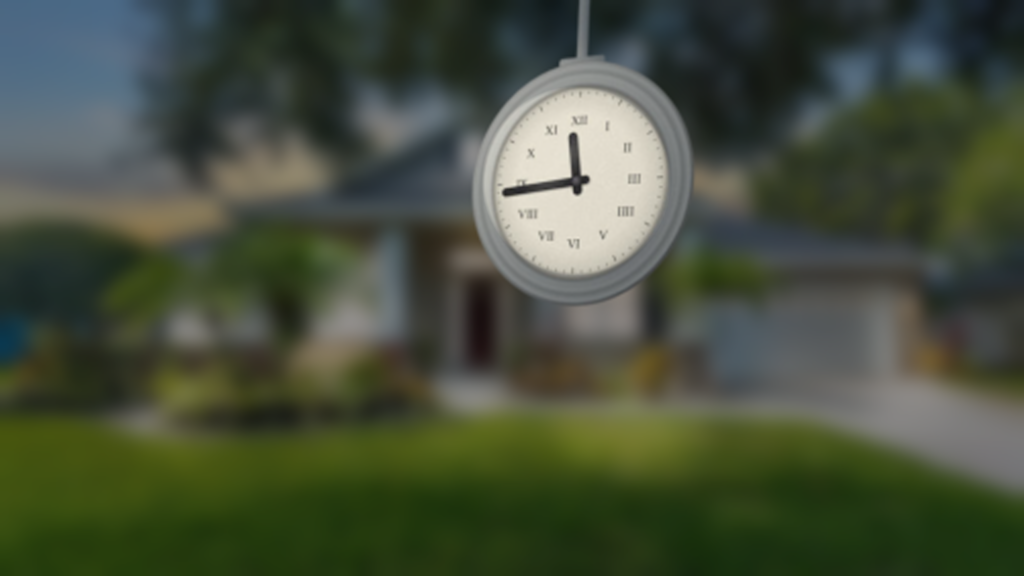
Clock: 11:44
